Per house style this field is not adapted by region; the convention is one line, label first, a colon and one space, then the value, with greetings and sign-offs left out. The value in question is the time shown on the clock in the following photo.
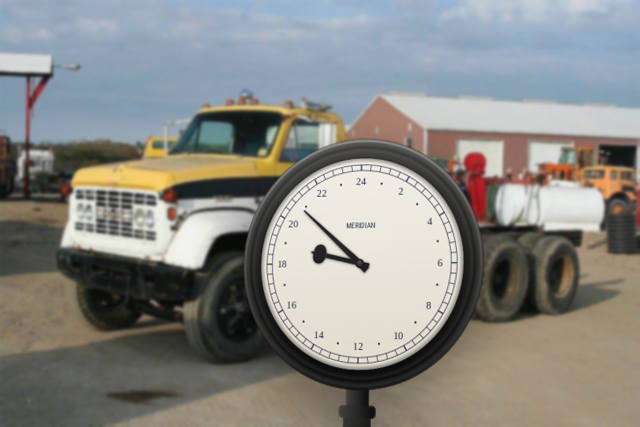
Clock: 18:52
